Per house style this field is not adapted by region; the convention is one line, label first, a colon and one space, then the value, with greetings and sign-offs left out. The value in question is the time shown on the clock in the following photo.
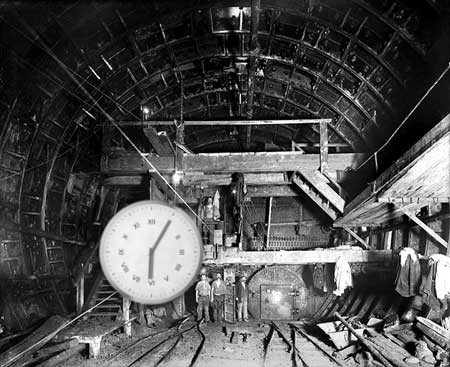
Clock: 6:05
